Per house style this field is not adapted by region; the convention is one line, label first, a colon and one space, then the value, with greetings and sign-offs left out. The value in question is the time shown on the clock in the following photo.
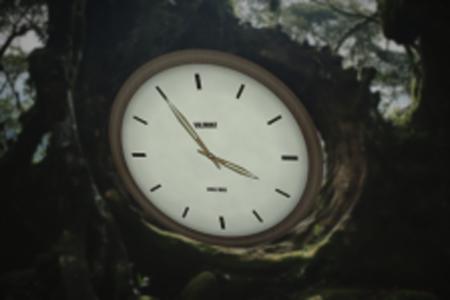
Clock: 3:55
